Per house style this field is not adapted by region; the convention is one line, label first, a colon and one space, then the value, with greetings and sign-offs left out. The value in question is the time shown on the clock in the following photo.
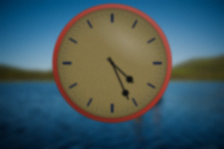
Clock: 4:26
